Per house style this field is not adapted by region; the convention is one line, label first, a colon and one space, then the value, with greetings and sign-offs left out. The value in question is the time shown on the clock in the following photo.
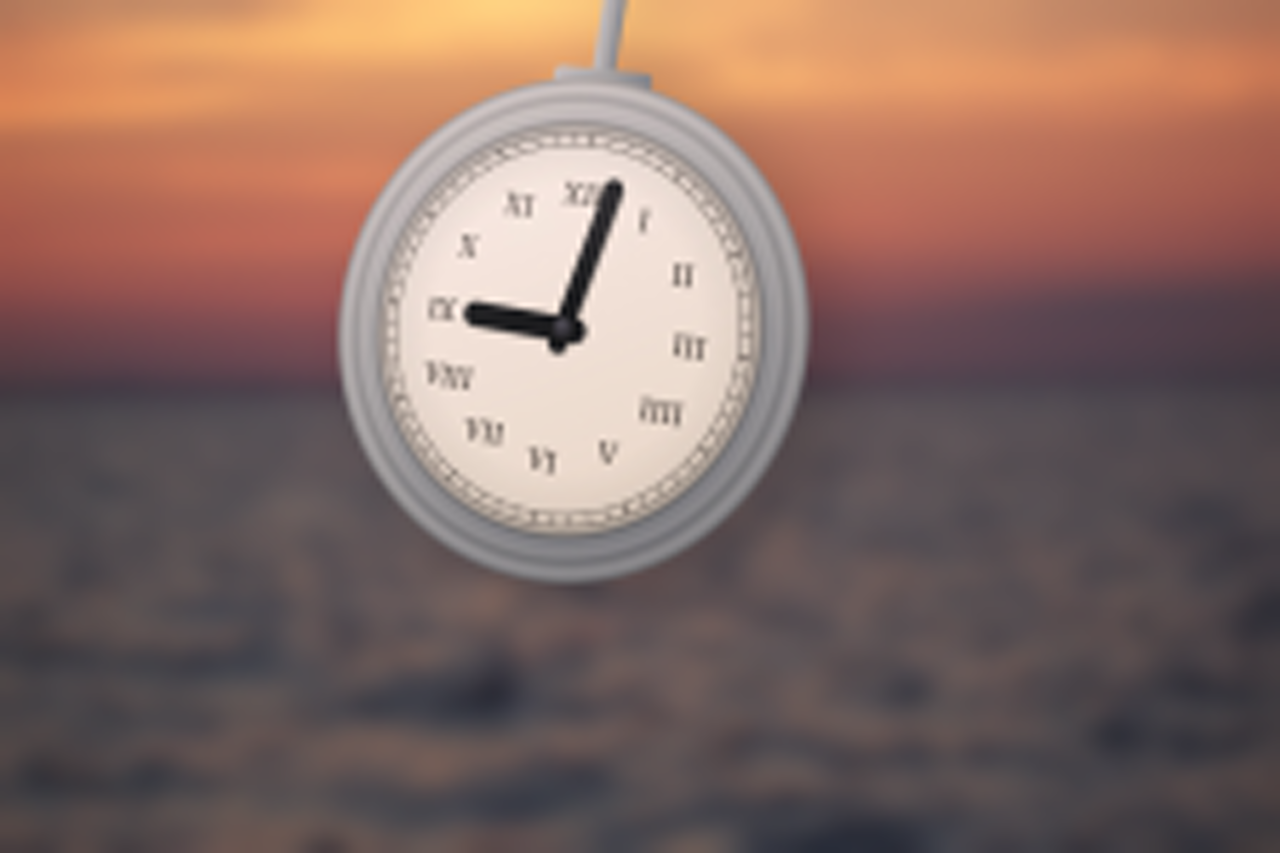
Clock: 9:02
